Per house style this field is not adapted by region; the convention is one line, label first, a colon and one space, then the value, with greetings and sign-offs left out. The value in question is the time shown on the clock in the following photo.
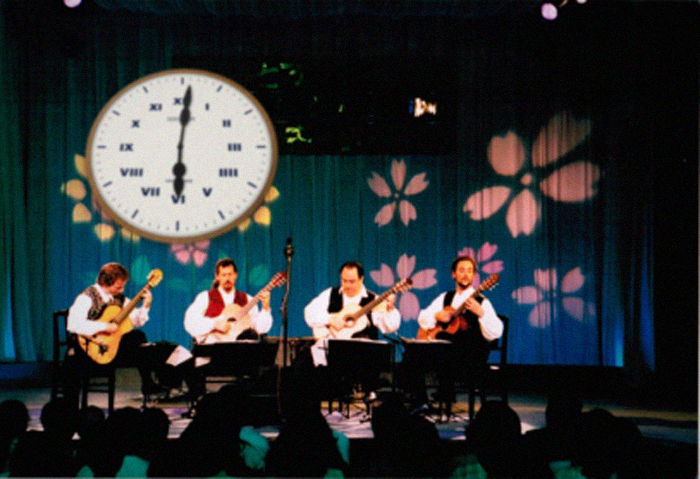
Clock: 6:01
